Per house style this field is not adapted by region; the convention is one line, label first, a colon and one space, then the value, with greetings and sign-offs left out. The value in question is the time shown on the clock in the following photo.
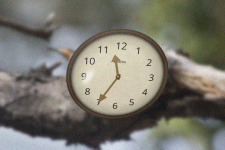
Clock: 11:35
